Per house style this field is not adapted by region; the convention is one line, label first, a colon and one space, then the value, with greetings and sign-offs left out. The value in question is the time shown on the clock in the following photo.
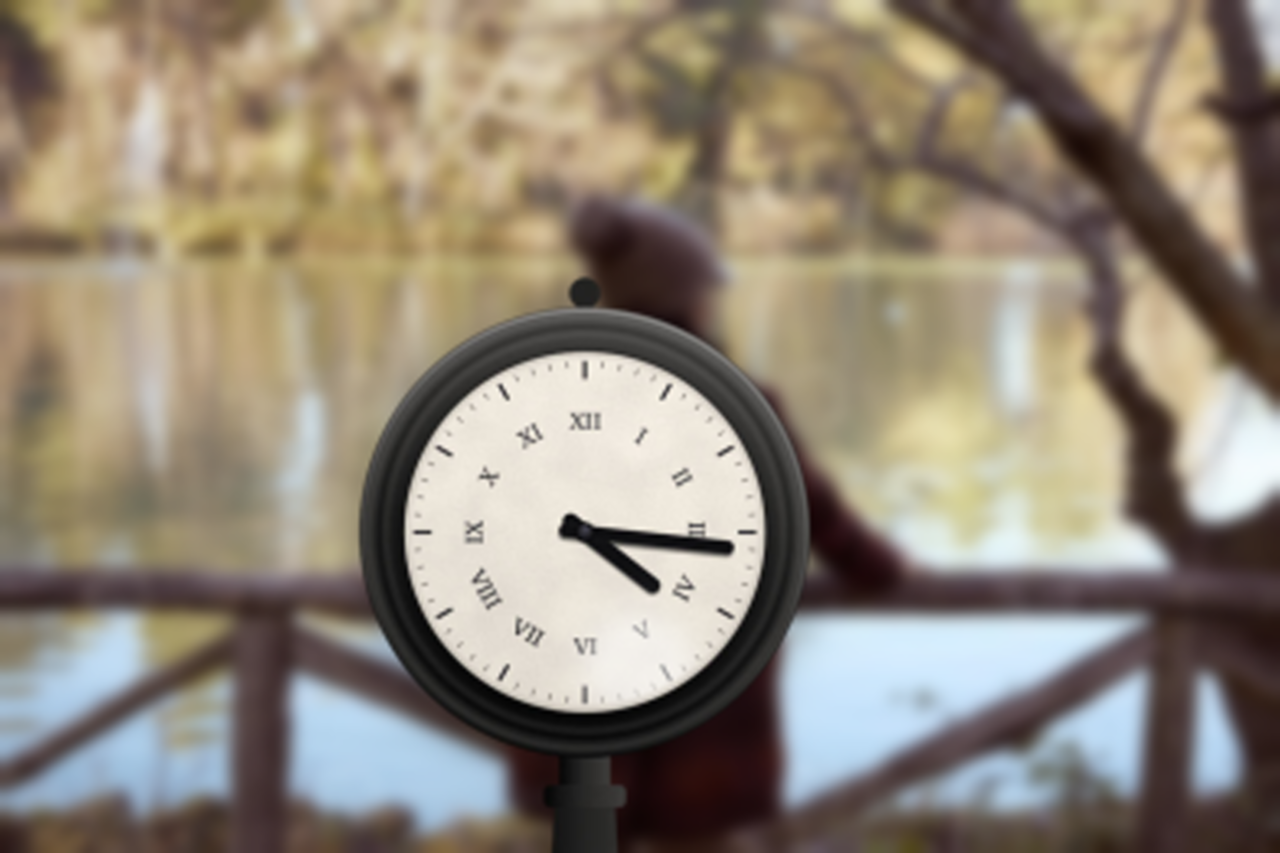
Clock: 4:16
